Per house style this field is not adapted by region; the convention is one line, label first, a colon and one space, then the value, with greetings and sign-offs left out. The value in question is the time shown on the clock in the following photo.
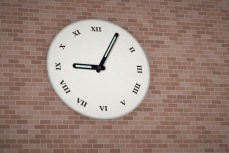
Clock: 9:05
